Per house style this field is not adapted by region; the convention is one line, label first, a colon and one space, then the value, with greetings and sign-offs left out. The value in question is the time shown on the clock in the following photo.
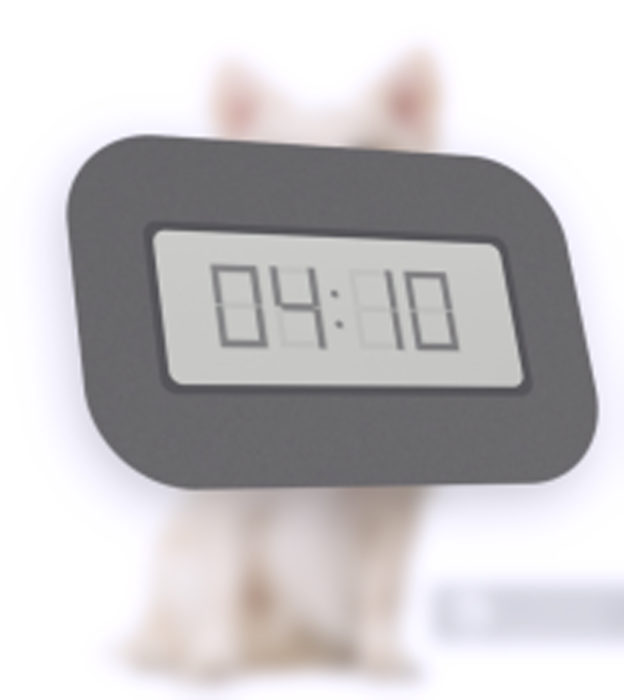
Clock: 4:10
